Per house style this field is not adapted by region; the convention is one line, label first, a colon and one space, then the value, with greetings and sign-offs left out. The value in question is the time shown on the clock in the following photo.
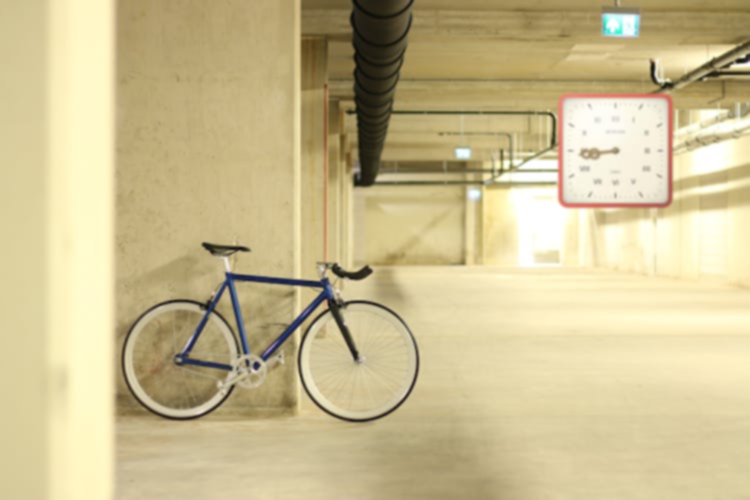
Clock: 8:44
